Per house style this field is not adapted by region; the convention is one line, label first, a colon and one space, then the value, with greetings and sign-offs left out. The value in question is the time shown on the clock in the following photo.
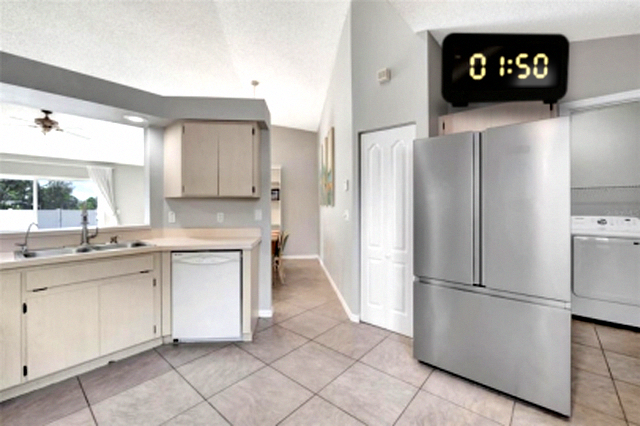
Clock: 1:50
